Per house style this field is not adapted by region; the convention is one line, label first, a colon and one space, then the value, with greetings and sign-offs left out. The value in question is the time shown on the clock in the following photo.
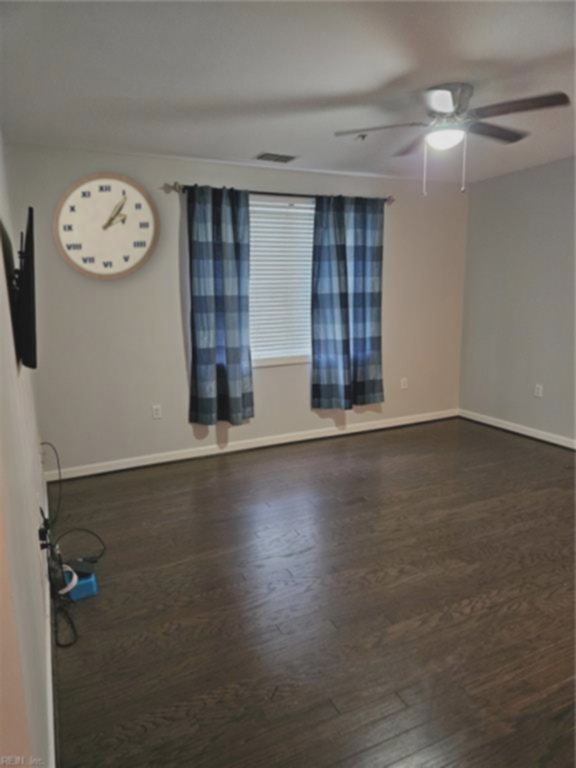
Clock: 2:06
